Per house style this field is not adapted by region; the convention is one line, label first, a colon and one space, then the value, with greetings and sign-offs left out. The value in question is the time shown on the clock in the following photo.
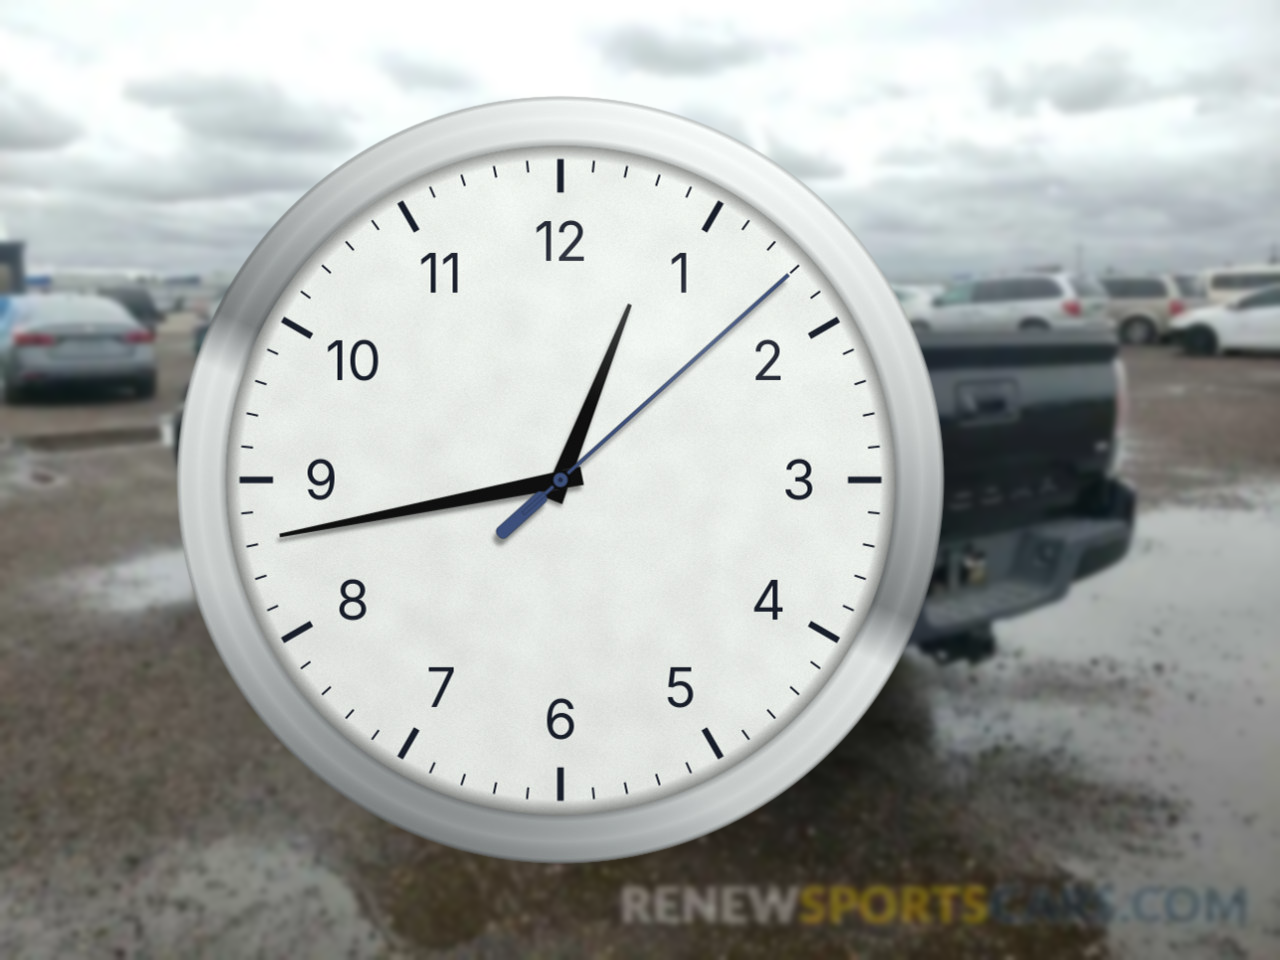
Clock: 12:43:08
